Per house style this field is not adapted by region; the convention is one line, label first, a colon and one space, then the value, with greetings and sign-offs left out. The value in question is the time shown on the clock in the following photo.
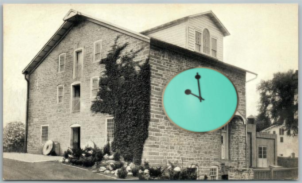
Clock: 9:59
